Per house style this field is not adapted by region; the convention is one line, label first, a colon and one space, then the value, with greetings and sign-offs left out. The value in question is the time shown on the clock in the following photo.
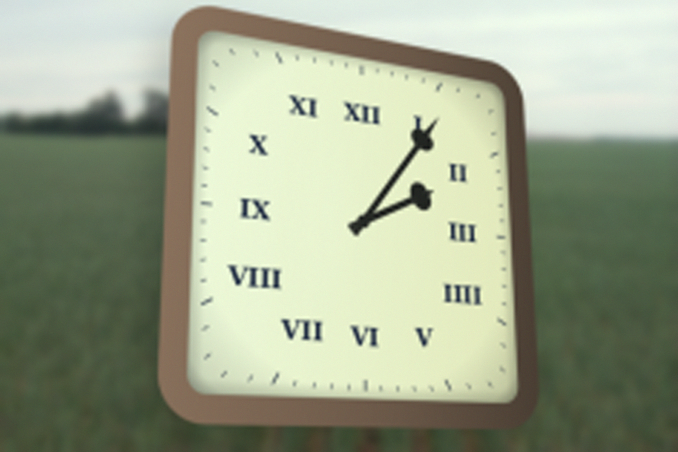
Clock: 2:06
